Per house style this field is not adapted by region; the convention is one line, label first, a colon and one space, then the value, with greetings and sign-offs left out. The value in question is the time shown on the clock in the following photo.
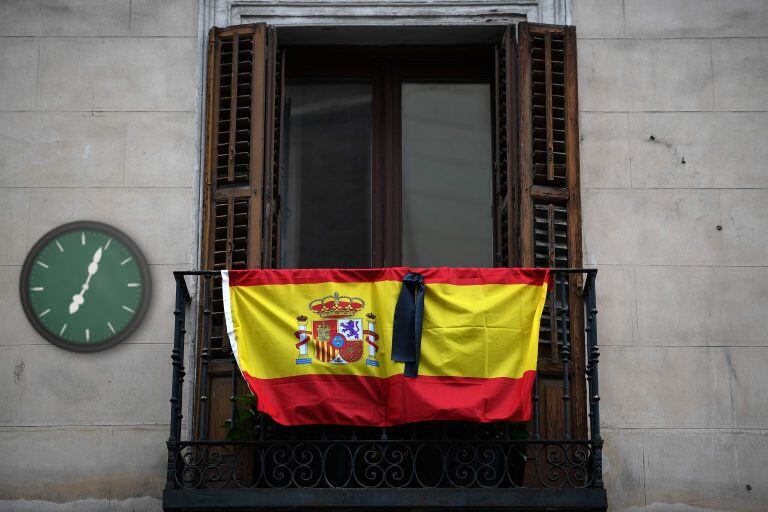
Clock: 7:04
